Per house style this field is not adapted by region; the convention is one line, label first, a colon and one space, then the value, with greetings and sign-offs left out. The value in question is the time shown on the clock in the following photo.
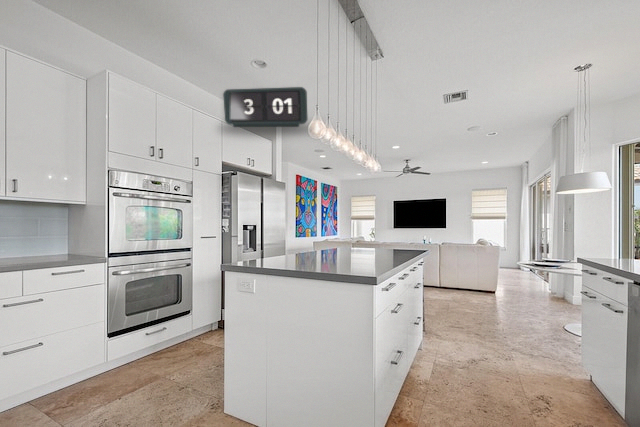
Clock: 3:01
